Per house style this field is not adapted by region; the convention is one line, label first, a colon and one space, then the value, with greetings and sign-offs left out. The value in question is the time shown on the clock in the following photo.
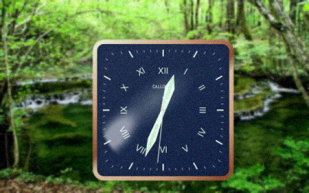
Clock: 12:33:31
